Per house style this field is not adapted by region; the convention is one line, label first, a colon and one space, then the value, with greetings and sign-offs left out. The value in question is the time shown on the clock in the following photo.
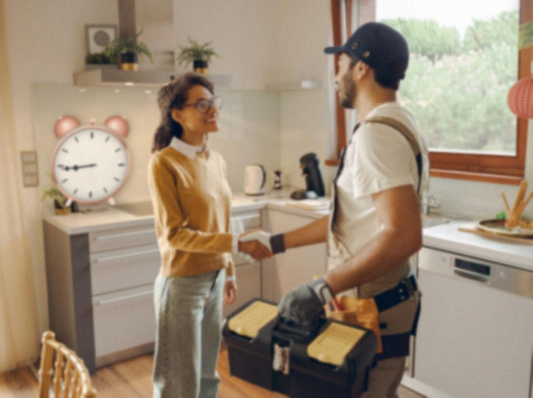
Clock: 8:44
